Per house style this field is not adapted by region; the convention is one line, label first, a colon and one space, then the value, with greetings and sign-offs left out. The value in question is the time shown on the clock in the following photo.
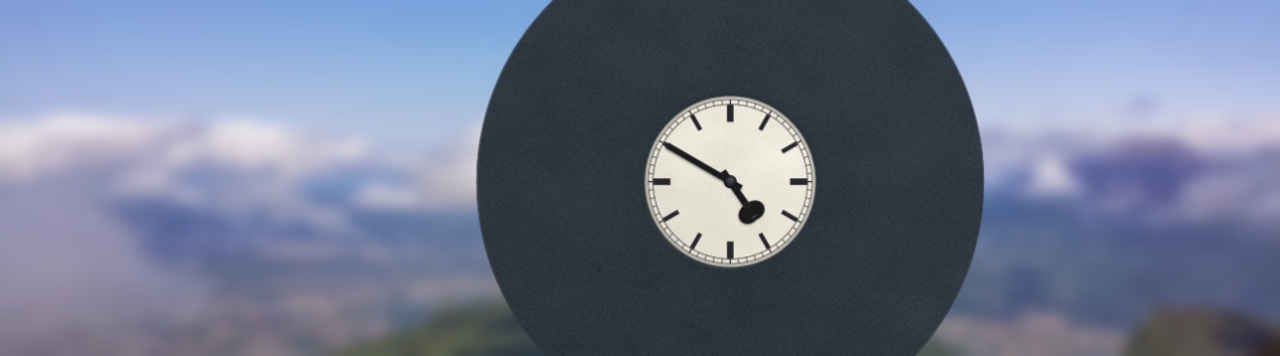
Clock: 4:50
